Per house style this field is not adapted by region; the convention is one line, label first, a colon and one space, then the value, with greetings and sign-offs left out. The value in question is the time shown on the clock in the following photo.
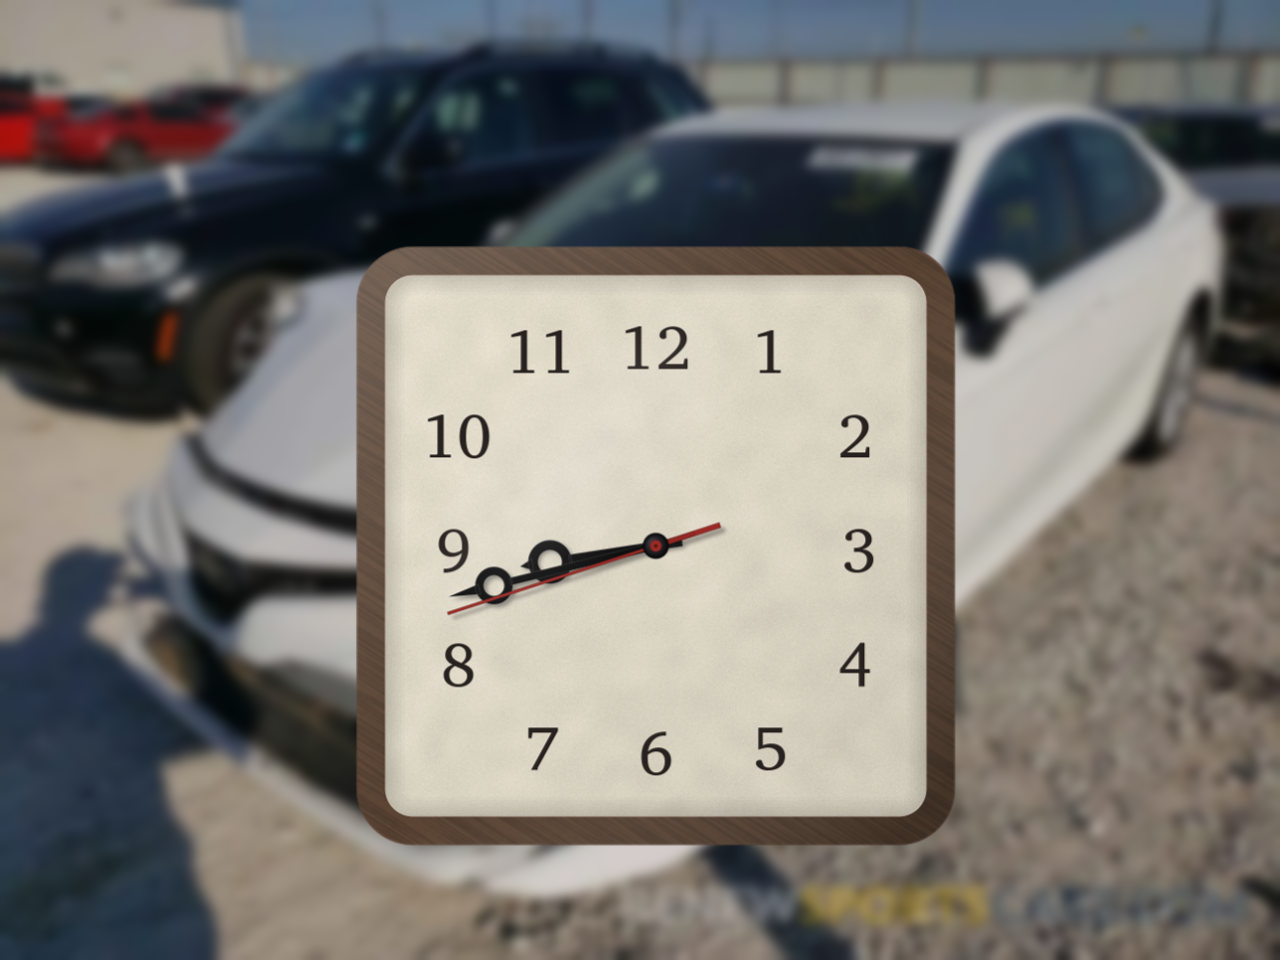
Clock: 8:42:42
